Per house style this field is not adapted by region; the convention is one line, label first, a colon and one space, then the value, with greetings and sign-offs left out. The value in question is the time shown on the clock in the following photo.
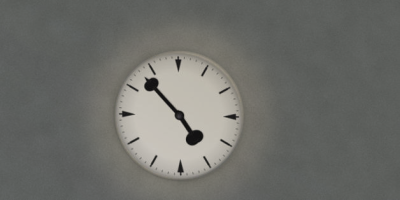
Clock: 4:53
